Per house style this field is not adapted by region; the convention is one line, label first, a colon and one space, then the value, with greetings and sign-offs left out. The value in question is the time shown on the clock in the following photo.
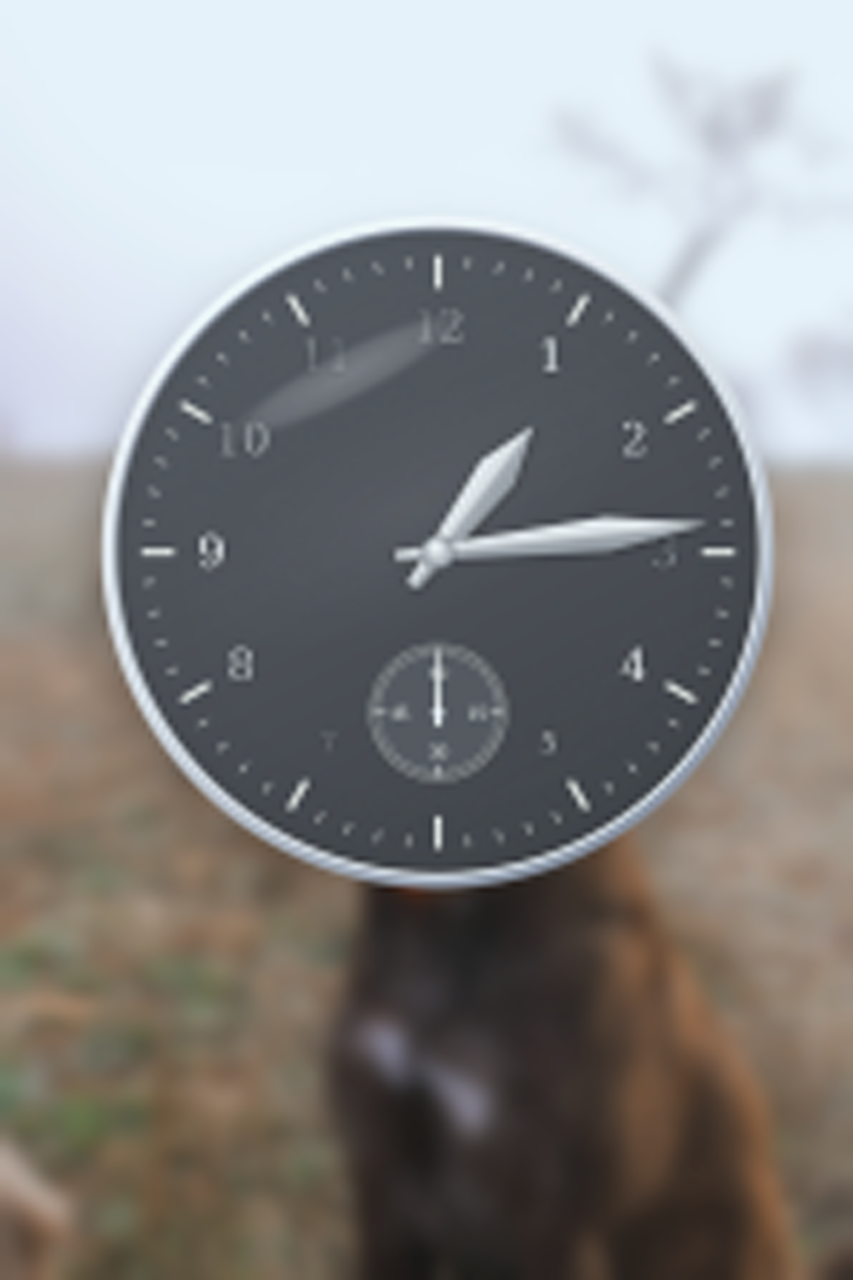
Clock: 1:14
